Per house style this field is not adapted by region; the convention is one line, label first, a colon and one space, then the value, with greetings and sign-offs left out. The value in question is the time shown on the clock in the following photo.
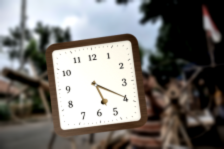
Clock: 5:20
